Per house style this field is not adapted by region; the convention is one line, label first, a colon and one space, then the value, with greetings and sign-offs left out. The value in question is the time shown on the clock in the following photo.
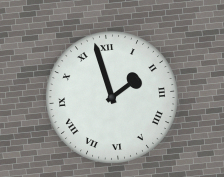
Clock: 1:58
